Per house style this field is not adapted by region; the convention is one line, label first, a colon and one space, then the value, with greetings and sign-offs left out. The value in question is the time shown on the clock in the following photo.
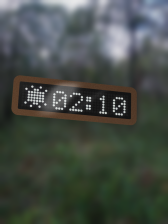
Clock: 2:10
